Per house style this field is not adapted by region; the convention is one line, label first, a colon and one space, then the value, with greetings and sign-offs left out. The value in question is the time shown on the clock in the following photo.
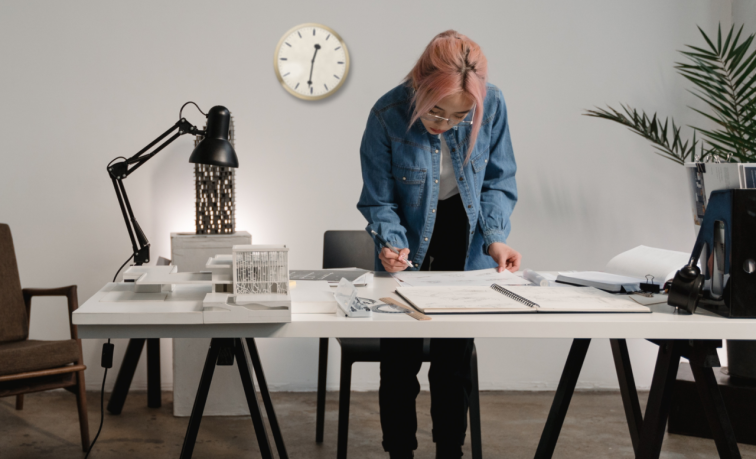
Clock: 12:31
